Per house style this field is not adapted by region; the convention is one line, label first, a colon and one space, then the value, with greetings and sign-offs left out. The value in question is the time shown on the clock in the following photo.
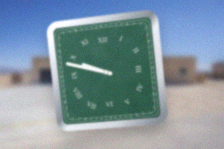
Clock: 9:48
